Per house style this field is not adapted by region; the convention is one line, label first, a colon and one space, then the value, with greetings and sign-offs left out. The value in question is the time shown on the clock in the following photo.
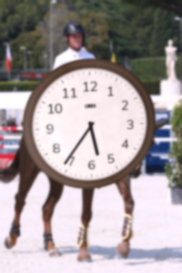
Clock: 5:36
